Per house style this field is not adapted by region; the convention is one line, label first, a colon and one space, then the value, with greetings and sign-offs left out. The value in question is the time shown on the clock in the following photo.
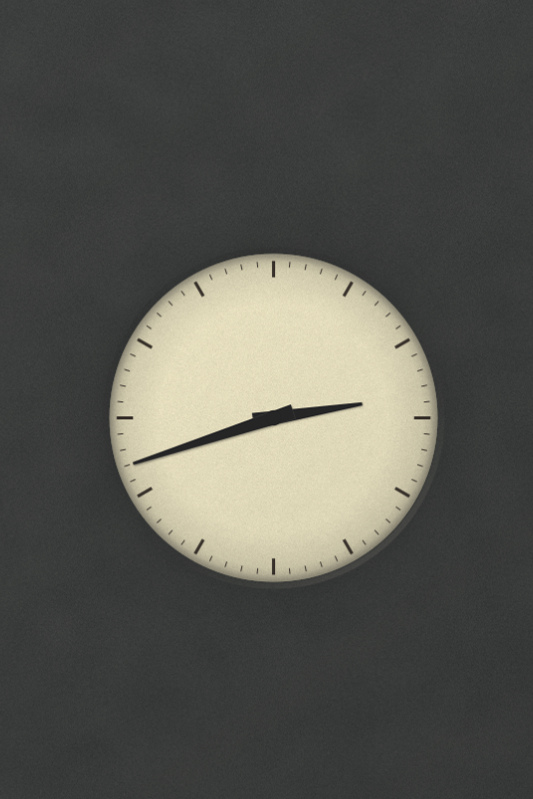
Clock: 2:42
